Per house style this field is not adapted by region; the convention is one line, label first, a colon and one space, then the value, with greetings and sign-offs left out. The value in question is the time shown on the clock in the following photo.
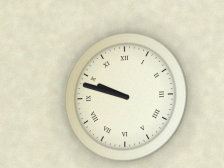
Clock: 9:48
